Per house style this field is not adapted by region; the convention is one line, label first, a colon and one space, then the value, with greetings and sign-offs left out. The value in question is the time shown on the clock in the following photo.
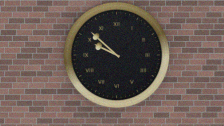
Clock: 9:52
